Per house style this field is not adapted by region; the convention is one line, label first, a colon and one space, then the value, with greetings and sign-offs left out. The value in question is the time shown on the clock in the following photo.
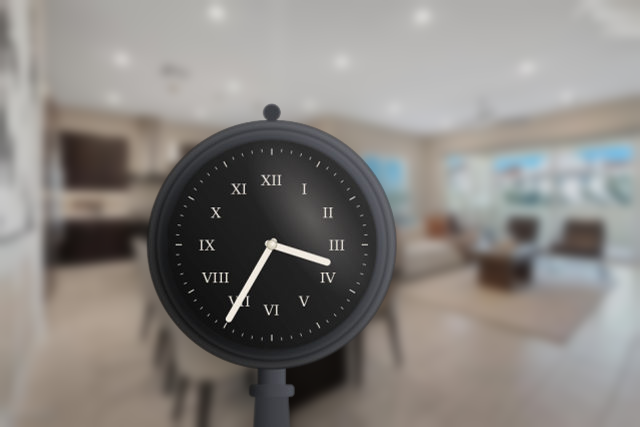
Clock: 3:35
